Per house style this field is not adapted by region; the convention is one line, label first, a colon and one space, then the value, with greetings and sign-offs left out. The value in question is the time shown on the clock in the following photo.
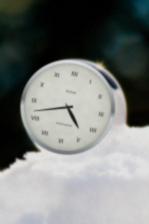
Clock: 4:42
